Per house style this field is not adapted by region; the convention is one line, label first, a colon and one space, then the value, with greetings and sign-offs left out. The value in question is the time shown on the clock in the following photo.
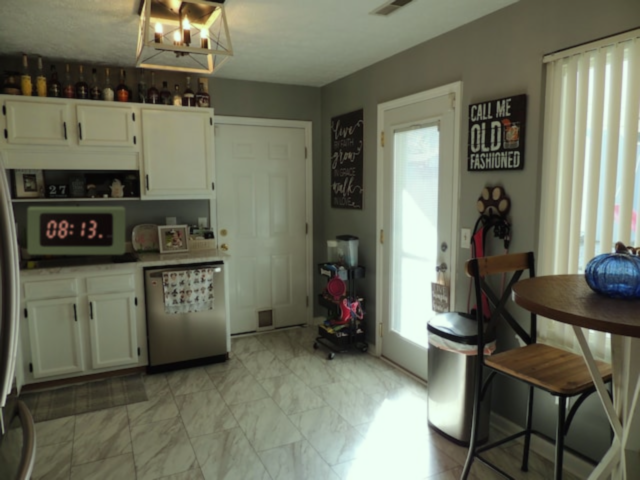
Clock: 8:13
